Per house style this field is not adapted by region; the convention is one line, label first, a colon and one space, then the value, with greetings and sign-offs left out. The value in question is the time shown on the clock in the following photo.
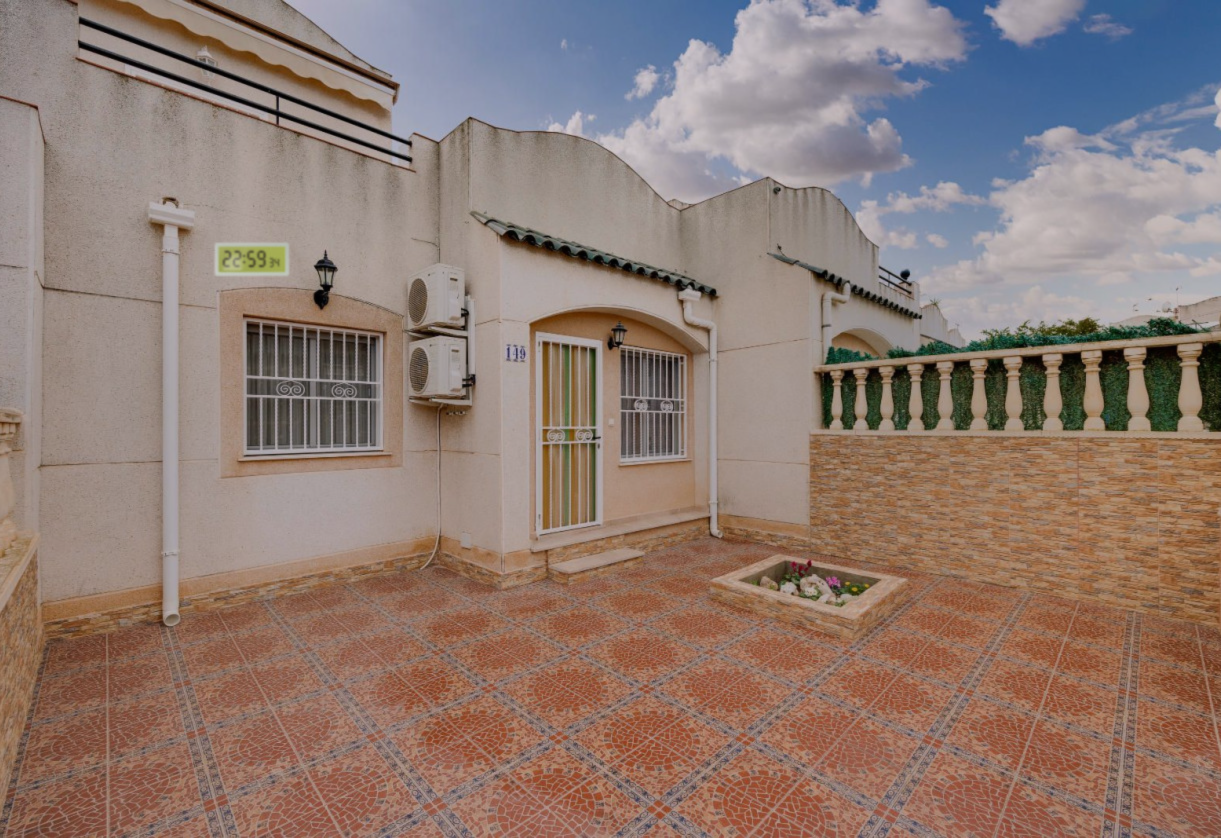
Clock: 22:59
